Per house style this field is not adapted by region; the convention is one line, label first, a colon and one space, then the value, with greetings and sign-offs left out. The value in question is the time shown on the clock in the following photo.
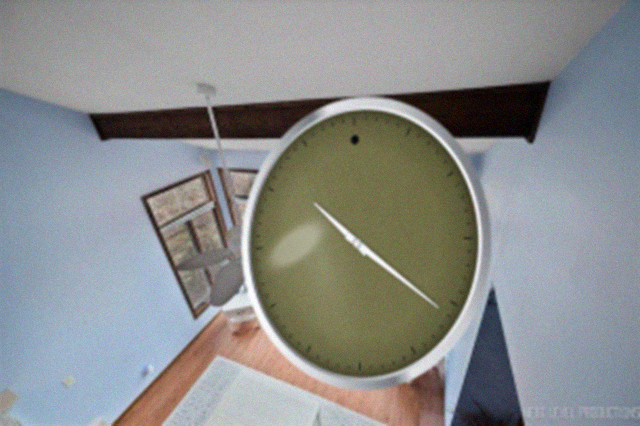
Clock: 10:21
